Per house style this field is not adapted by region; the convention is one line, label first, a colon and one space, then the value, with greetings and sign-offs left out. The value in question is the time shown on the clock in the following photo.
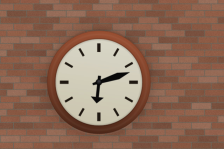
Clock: 6:12
